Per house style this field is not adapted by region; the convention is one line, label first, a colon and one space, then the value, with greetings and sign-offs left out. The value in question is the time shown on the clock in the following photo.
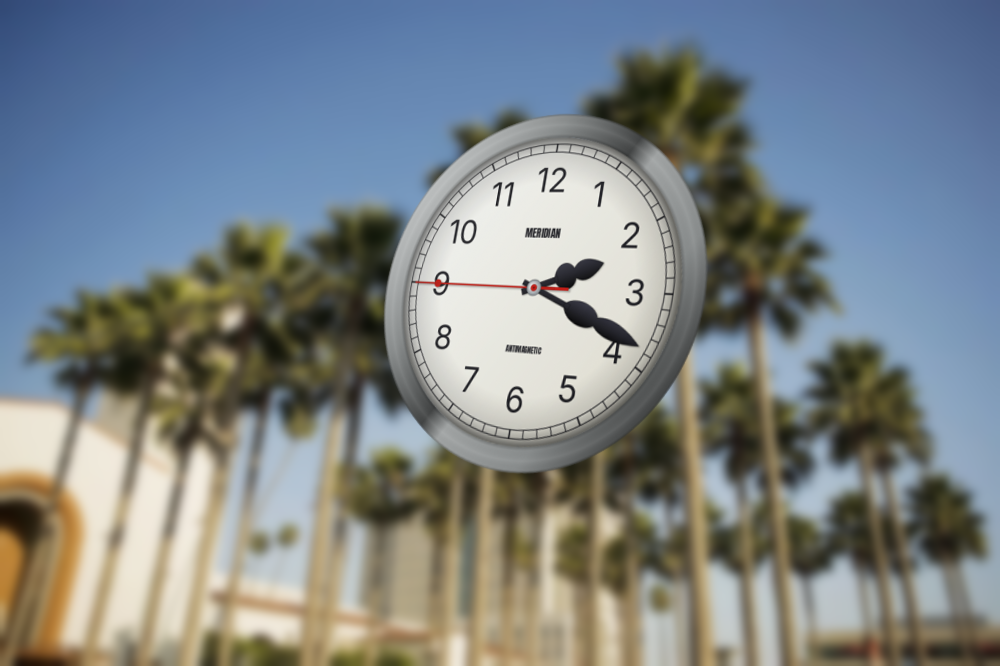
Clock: 2:18:45
